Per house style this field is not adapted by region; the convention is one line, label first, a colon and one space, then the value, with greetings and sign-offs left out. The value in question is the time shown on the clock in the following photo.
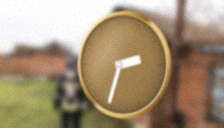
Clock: 2:33
